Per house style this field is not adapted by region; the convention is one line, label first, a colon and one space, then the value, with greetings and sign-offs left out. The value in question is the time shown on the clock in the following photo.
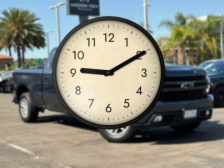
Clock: 9:10
